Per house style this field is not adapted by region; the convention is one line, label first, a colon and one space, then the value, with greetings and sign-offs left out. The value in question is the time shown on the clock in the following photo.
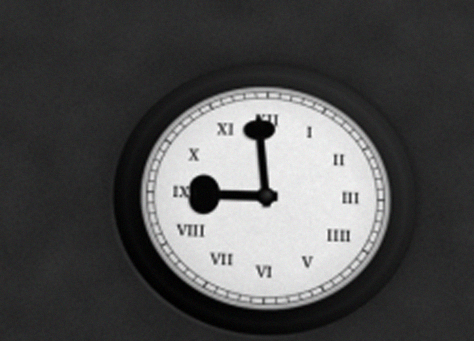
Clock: 8:59
